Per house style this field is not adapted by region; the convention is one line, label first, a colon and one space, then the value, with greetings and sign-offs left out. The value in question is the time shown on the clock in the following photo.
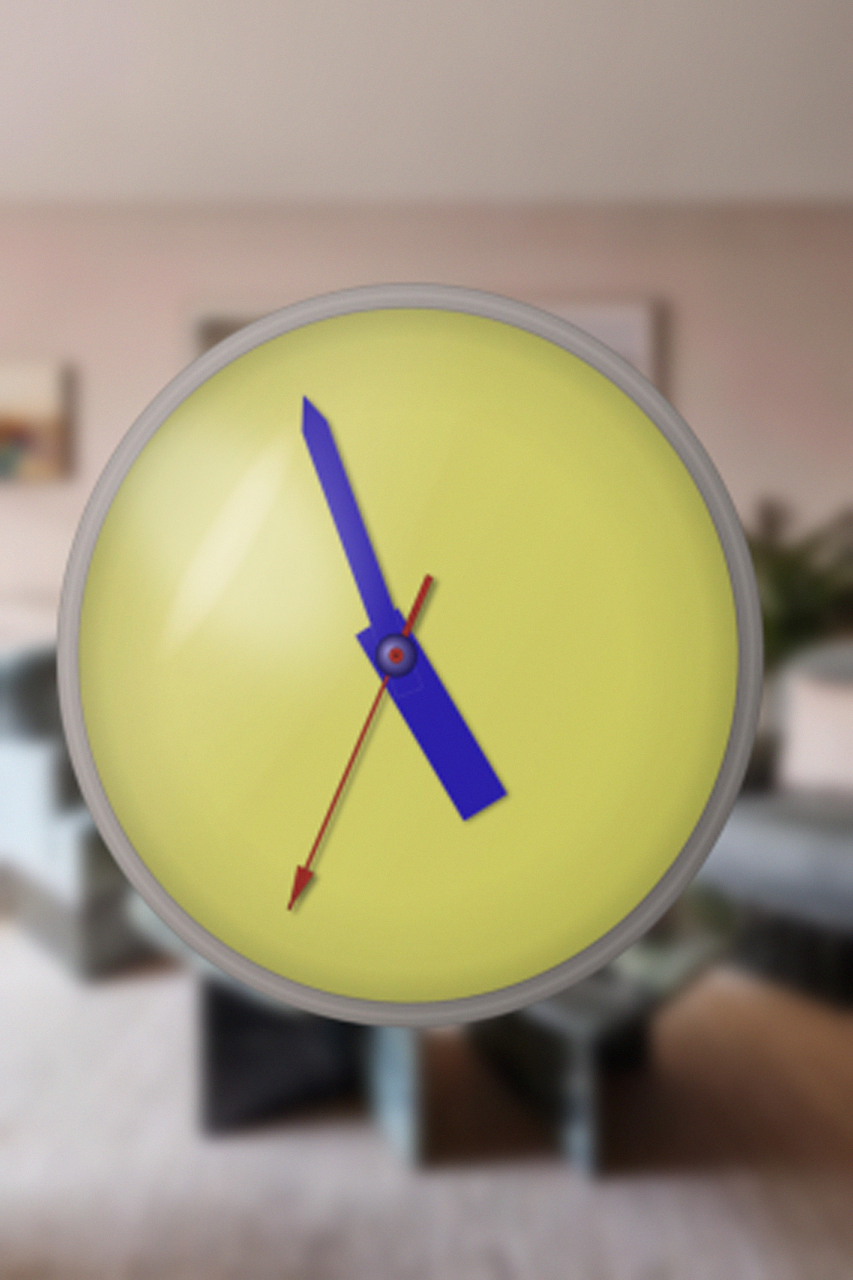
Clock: 4:56:34
